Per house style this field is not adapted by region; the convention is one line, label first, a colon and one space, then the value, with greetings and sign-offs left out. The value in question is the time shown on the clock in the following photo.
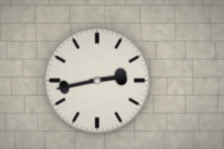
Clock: 2:43
